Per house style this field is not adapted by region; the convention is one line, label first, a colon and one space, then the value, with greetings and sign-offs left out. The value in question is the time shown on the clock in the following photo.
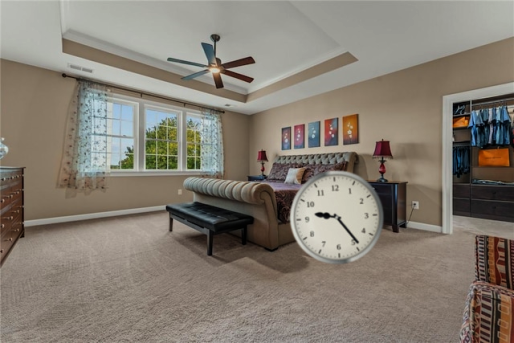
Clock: 9:24
